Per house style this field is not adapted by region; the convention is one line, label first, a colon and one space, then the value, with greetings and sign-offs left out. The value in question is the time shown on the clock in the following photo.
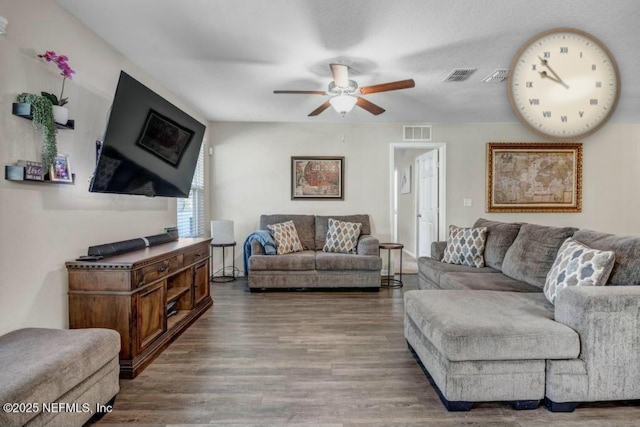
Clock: 9:53
